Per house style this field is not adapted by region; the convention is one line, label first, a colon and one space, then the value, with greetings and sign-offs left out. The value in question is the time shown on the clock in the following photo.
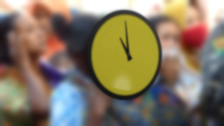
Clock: 10:59
